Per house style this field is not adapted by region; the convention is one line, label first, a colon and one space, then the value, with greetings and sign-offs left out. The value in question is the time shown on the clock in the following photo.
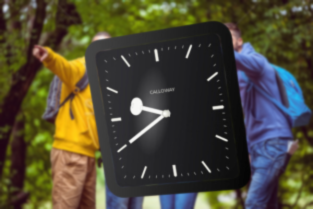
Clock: 9:40
